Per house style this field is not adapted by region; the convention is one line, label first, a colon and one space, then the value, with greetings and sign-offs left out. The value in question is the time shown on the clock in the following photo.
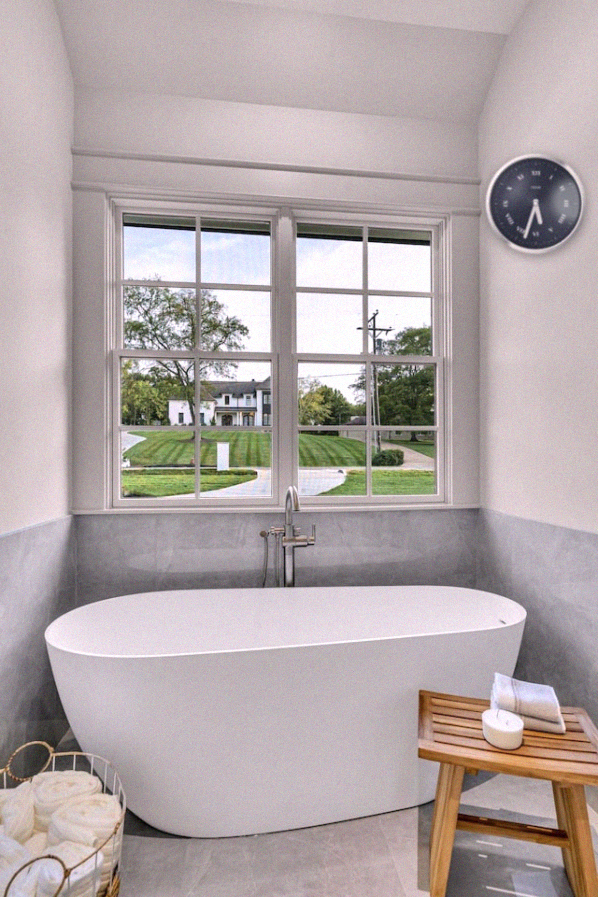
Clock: 5:33
